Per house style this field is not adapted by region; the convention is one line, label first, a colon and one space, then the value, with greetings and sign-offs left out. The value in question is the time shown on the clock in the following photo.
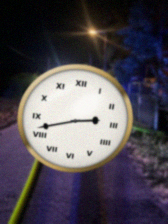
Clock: 2:42
